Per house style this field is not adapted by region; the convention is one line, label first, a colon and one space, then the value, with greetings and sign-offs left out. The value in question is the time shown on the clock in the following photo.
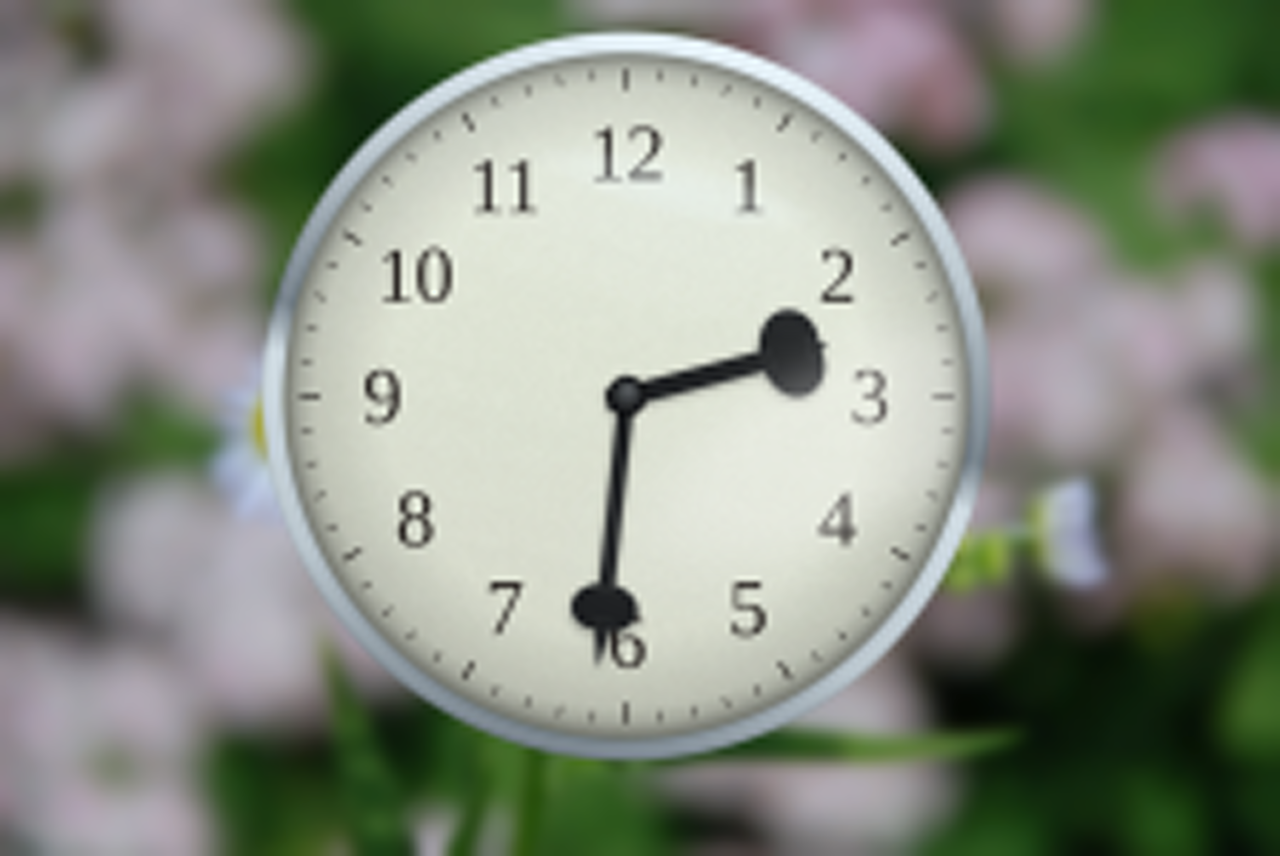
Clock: 2:31
